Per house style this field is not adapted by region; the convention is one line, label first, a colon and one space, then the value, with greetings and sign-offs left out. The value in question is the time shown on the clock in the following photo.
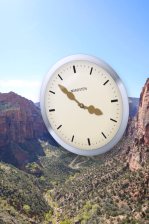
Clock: 3:53
